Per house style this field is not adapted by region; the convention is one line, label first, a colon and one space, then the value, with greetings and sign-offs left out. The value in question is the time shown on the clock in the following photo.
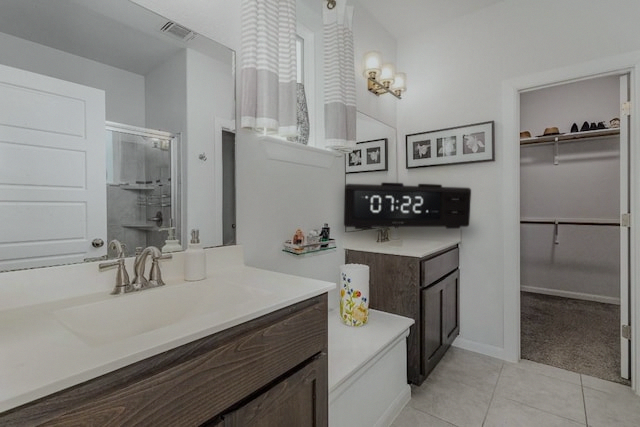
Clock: 7:22
